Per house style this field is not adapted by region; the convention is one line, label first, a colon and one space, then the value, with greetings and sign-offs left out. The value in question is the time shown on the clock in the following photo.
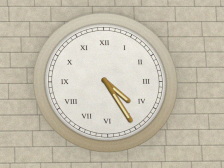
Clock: 4:25
